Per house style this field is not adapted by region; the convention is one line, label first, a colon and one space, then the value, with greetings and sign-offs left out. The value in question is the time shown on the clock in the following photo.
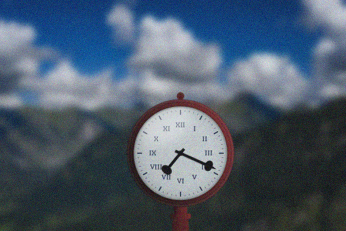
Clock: 7:19
